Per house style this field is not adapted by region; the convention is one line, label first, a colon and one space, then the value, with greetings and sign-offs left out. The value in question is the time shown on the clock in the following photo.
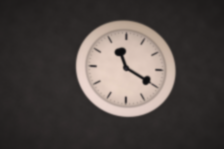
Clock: 11:20
